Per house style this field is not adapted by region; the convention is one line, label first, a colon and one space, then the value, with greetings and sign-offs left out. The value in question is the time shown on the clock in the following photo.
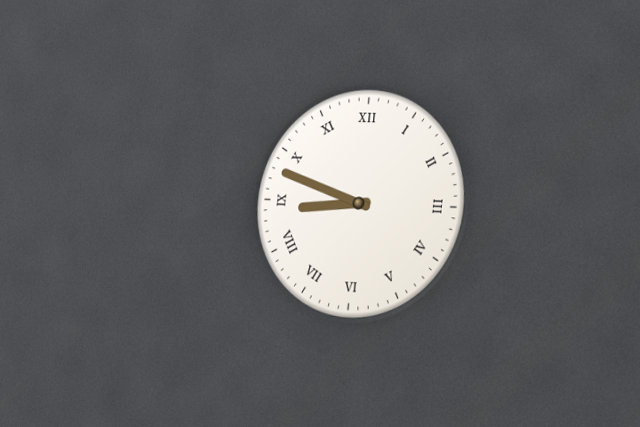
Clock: 8:48
